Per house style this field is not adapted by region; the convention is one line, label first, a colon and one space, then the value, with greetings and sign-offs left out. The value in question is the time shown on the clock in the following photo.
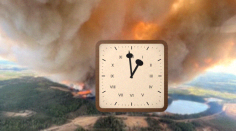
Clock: 12:59
